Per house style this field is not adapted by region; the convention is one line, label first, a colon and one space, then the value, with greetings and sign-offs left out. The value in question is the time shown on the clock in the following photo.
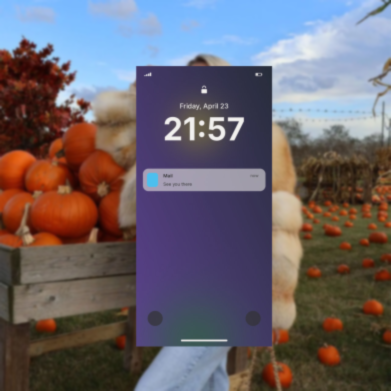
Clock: 21:57
